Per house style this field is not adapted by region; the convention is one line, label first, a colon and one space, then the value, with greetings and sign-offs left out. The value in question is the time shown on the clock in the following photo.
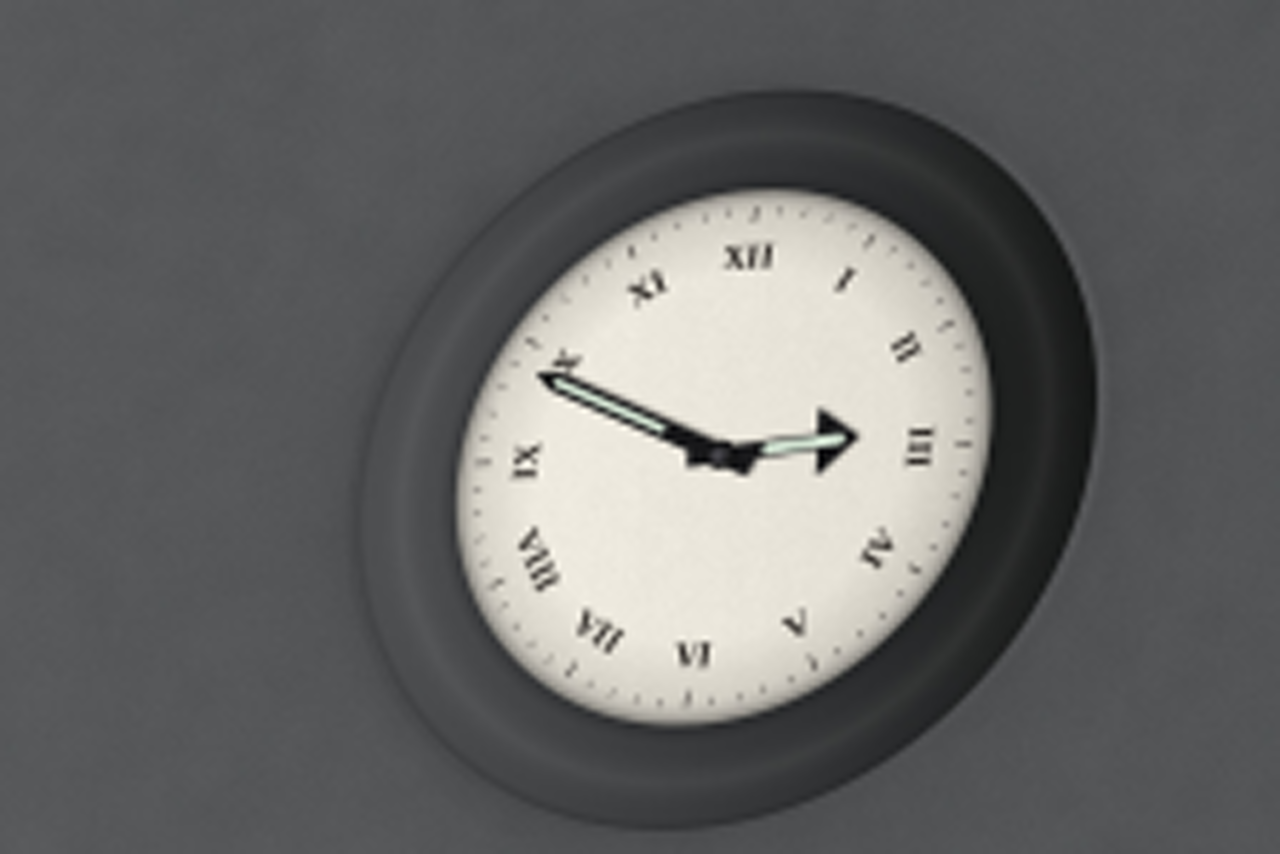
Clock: 2:49
